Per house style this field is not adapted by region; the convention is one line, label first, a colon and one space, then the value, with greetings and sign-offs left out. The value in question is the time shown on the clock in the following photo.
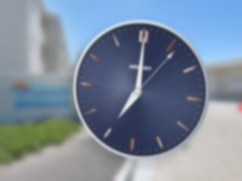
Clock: 7:00:06
